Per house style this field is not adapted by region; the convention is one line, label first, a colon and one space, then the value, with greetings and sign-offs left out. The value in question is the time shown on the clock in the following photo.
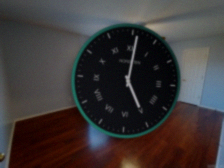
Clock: 5:01
